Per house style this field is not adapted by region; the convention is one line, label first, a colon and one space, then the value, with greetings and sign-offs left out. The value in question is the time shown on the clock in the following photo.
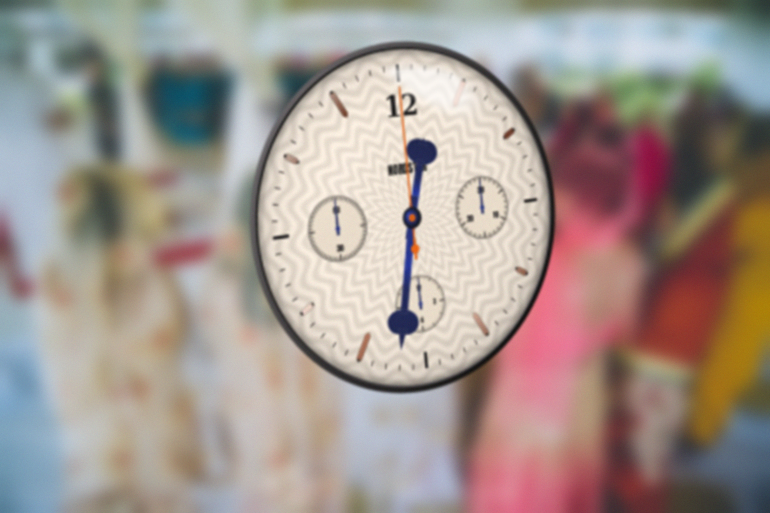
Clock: 12:32
